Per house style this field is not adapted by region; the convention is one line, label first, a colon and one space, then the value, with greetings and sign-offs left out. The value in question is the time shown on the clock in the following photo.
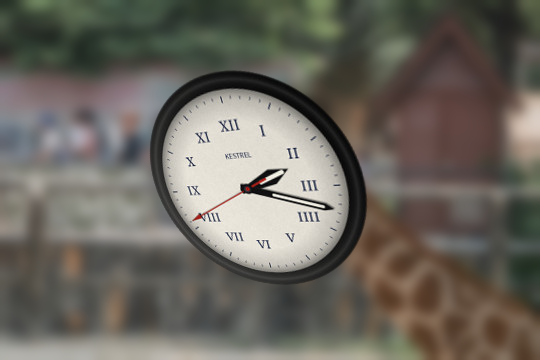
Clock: 2:17:41
